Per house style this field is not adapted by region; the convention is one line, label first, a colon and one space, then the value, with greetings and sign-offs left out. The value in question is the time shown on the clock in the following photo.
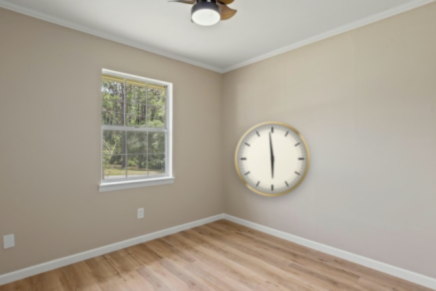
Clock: 5:59
